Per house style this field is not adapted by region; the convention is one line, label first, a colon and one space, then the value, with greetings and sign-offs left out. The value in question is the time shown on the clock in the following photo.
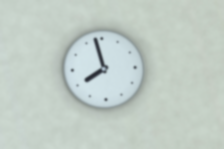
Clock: 7:58
